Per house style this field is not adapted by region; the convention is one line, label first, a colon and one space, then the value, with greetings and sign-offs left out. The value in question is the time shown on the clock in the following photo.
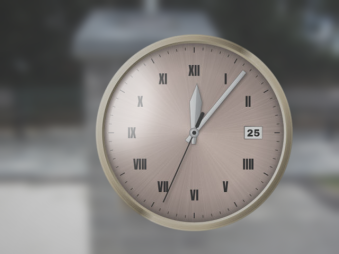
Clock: 12:06:34
